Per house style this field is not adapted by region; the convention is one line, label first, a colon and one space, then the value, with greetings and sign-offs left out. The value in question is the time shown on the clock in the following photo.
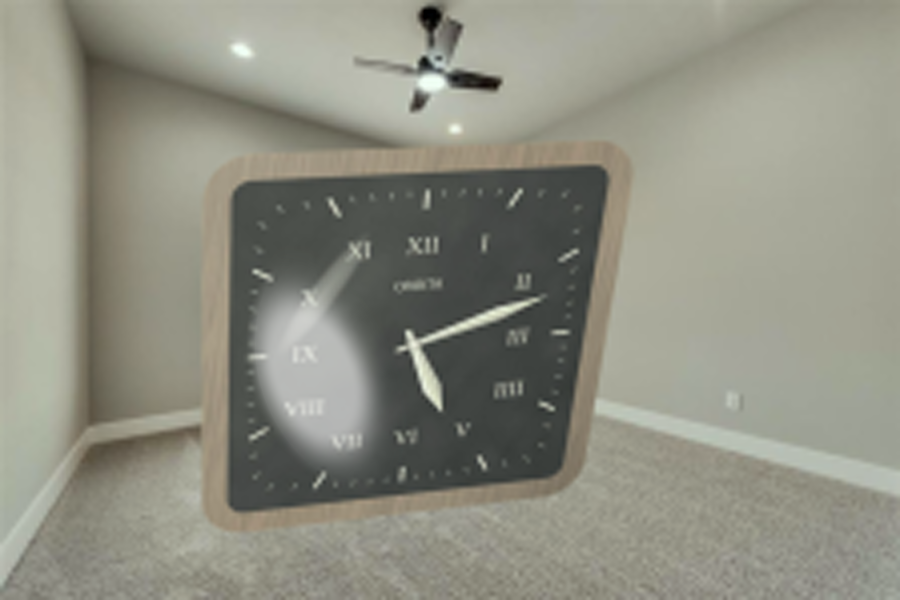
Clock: 5:12
